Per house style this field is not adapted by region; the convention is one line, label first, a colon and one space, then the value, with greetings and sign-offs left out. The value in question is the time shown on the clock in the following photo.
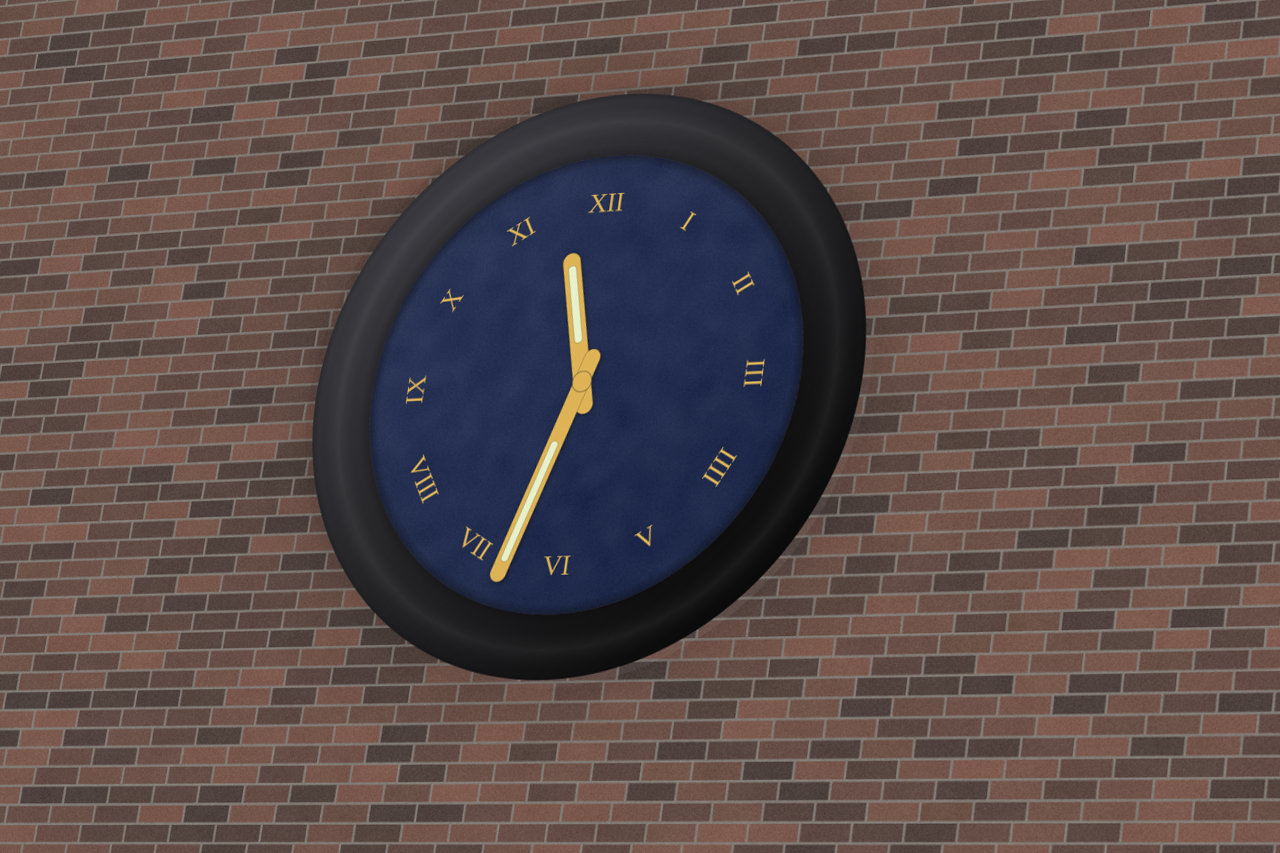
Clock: 11:33
